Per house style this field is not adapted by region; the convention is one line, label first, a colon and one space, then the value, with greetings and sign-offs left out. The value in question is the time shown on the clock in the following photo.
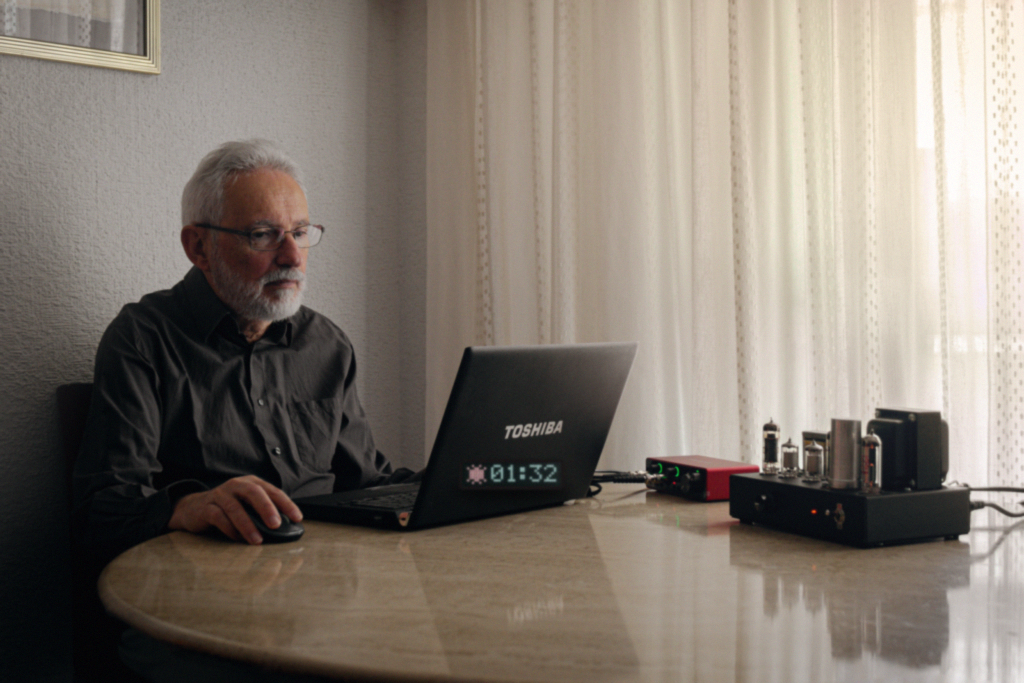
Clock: 1:32
